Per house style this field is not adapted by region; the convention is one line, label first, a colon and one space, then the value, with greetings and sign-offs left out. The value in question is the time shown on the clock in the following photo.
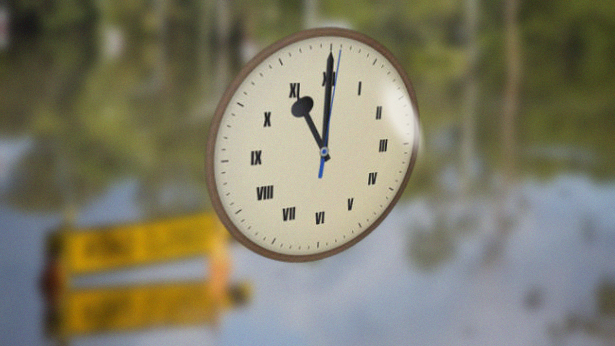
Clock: 11:00:01
